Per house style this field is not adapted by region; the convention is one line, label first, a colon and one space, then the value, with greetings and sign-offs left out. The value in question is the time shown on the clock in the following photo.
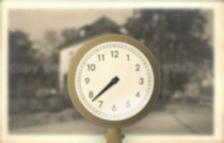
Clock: 7:38
